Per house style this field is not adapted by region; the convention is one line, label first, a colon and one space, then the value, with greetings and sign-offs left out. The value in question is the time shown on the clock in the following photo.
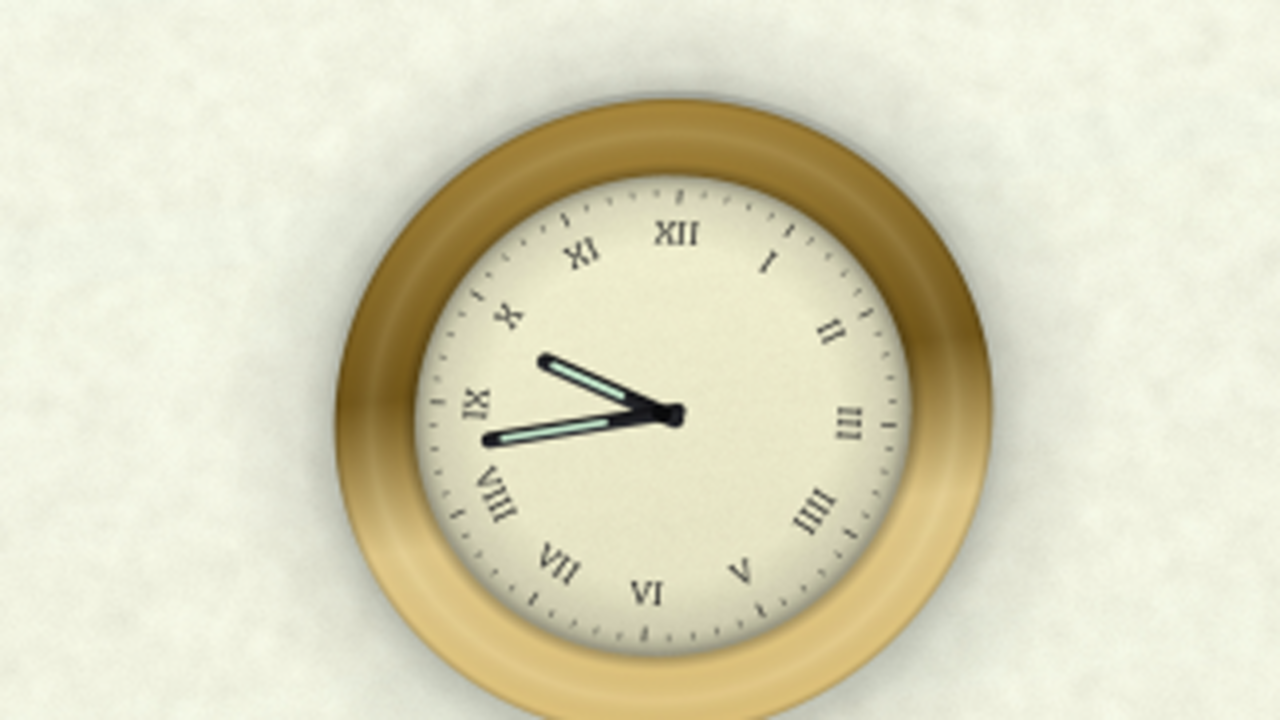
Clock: 9:43
